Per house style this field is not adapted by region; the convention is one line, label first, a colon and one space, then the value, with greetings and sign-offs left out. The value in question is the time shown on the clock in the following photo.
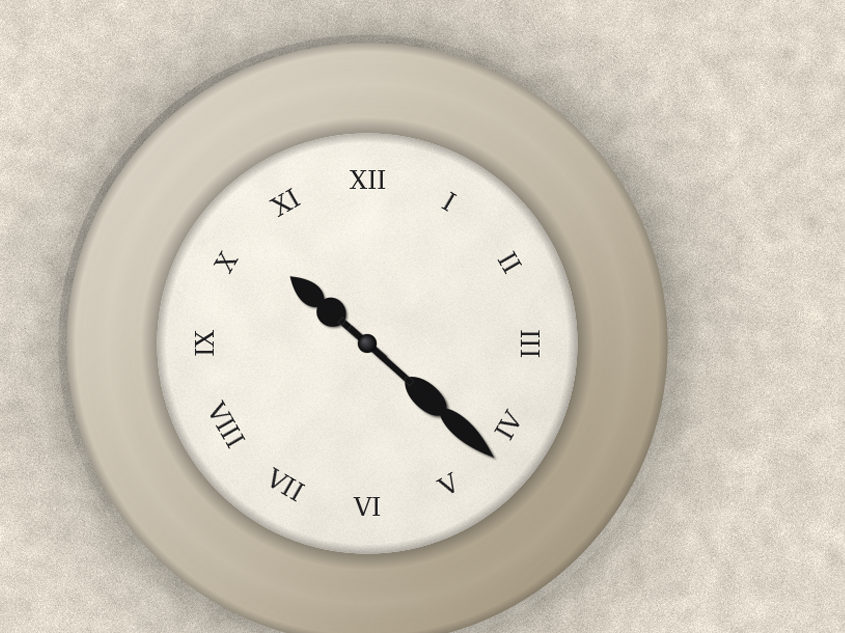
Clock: 10:22
